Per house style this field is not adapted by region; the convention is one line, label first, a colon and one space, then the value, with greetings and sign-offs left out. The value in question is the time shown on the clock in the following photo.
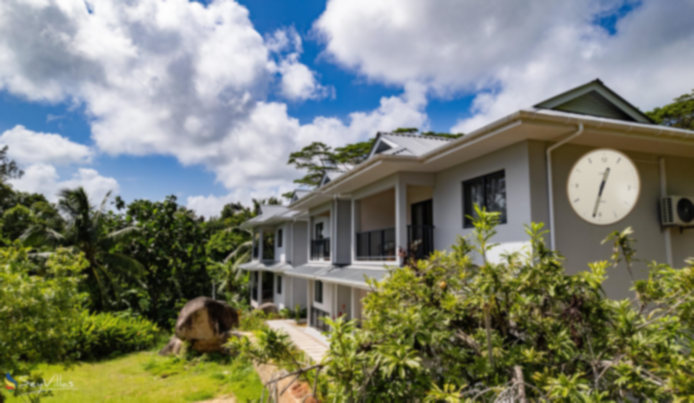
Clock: 12:32
